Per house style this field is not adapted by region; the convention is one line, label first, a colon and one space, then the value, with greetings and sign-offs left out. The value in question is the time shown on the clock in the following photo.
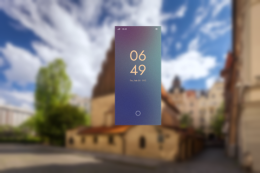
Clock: 6:49
